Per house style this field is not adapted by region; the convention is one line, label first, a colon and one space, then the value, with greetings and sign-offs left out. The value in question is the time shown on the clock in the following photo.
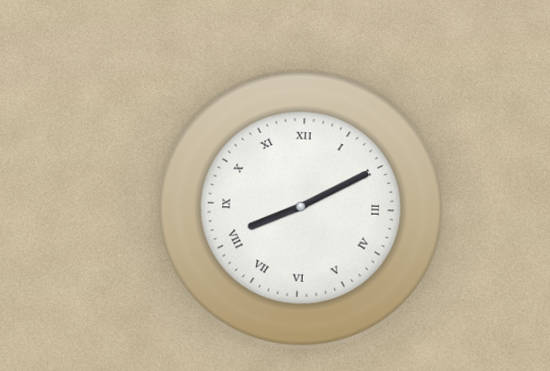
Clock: 8:10
